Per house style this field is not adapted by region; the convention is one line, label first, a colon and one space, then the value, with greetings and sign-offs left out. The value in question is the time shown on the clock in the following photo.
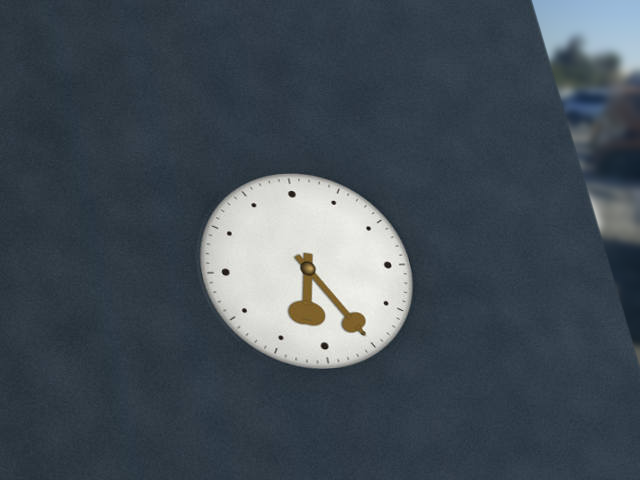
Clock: 6:25
